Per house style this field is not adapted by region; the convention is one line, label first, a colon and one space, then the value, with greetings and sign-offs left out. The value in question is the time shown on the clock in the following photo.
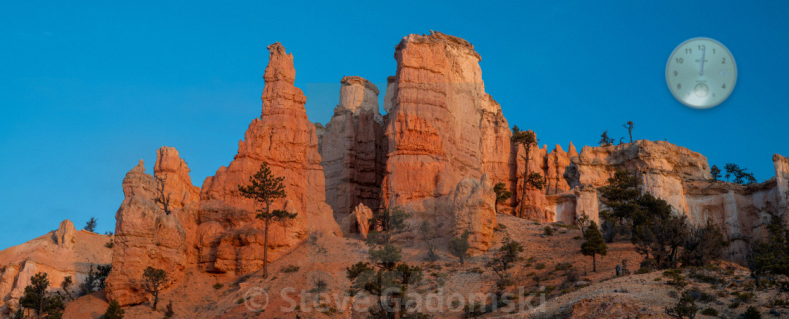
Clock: 12:01
